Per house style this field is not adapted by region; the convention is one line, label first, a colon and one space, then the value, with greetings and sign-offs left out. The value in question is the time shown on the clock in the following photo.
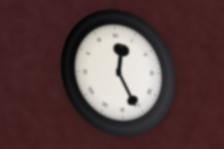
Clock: 12:26
